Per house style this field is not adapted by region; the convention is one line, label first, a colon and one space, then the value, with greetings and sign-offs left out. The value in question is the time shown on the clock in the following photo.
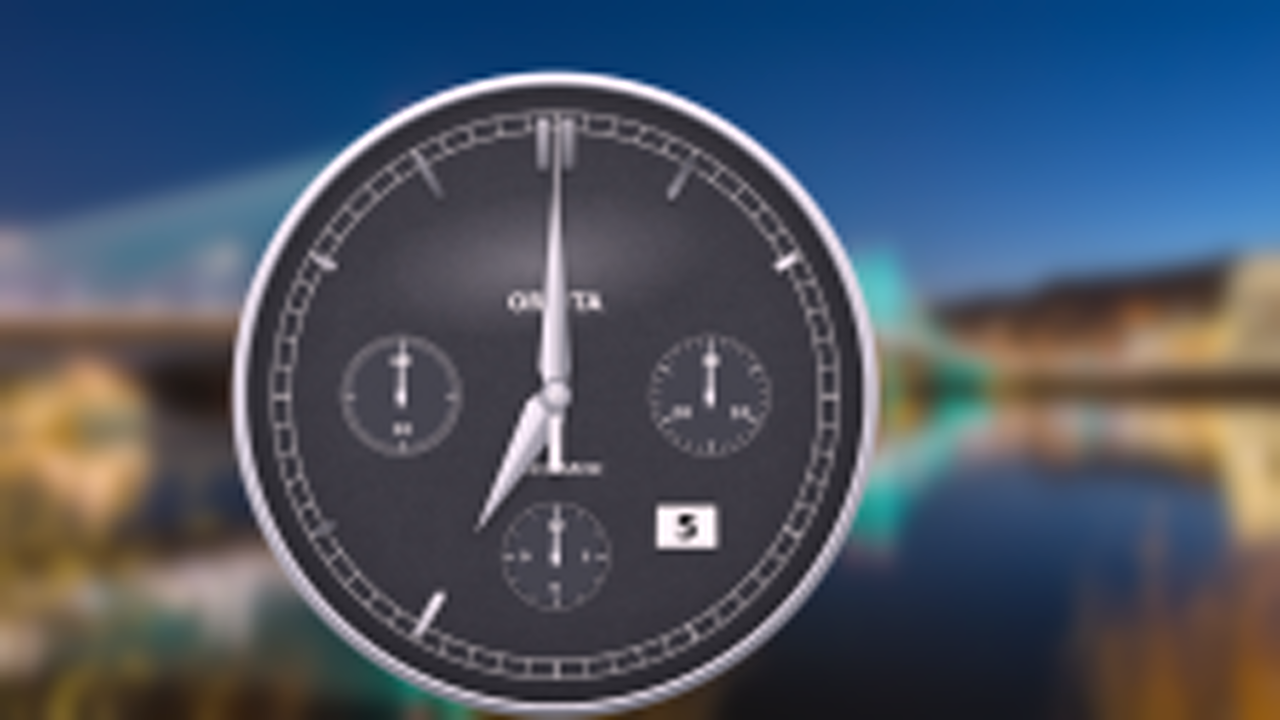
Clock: 7:00
